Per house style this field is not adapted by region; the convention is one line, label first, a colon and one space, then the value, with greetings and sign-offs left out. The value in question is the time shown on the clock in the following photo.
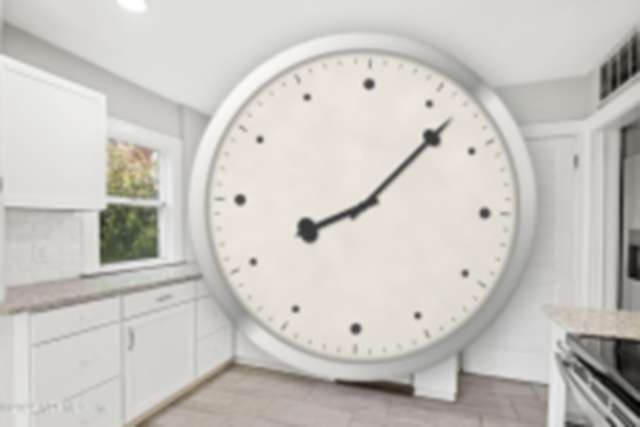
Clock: 8:07
